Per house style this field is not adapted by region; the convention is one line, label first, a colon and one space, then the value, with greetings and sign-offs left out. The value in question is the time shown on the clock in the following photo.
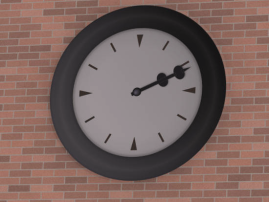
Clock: 2:11
